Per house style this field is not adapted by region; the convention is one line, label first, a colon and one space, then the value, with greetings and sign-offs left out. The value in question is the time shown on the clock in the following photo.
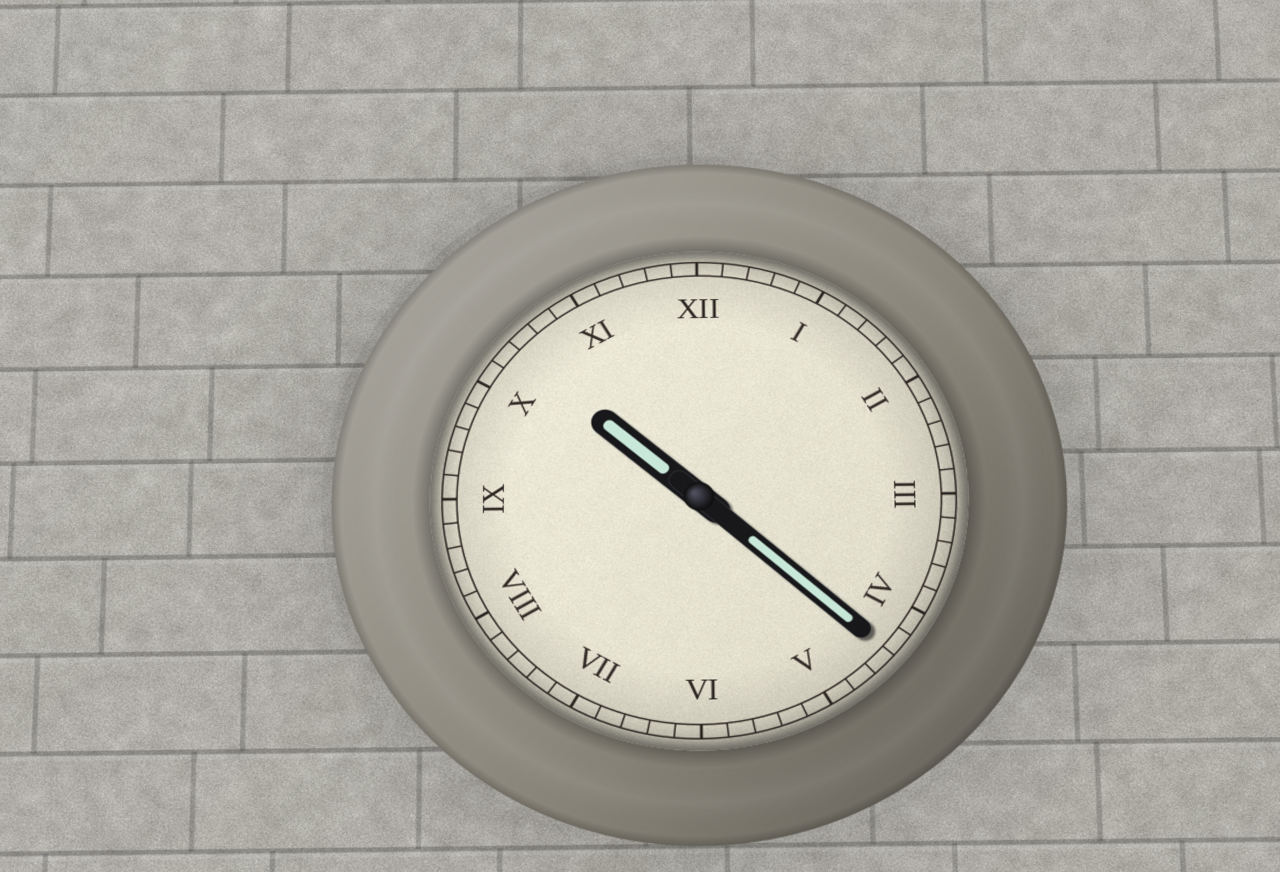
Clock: 10:22
